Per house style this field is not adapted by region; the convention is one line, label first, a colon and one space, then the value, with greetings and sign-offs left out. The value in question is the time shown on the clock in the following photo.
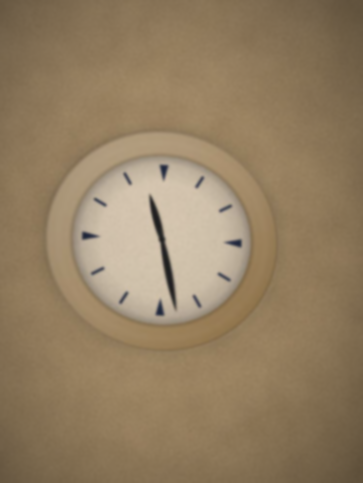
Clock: 11:28
